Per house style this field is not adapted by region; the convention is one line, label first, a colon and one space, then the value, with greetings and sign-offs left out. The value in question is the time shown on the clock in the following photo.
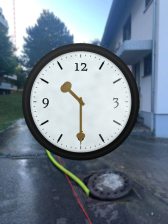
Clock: 10:30
